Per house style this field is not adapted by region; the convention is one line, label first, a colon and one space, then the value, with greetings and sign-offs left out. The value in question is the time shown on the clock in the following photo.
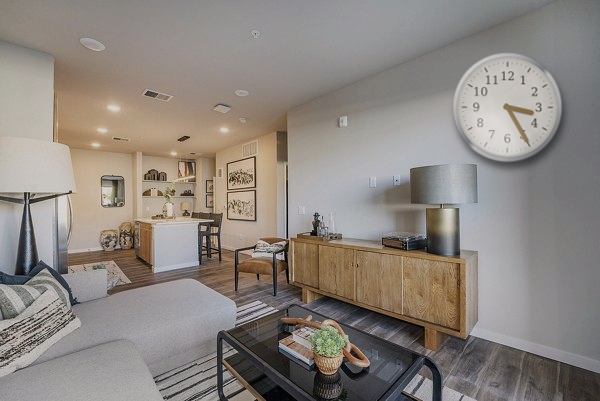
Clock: 3:25
